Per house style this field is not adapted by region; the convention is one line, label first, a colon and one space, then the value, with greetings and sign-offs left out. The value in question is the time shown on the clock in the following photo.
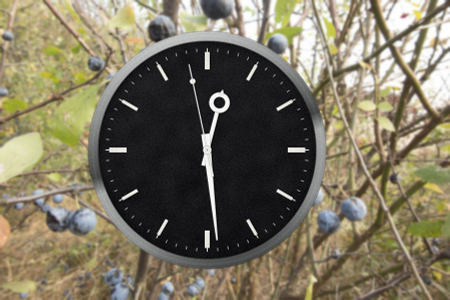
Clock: 12:28:58
